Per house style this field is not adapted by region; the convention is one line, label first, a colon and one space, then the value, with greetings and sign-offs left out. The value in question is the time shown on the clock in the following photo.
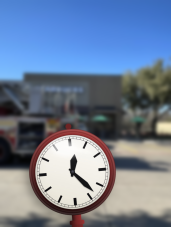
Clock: 12:23
